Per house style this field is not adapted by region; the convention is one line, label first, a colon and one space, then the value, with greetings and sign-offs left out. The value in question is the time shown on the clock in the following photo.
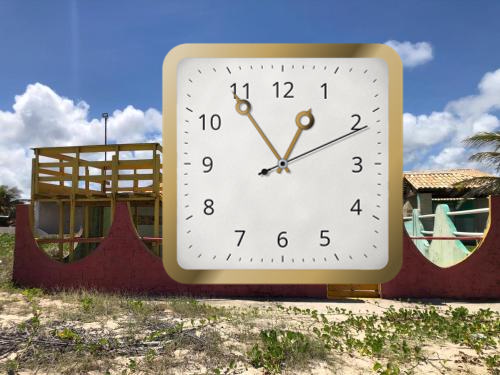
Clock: 12:54:11
